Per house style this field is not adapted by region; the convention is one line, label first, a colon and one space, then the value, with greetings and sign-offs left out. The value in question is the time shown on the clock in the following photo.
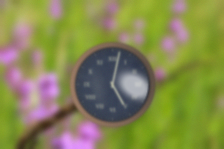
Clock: 5:02
